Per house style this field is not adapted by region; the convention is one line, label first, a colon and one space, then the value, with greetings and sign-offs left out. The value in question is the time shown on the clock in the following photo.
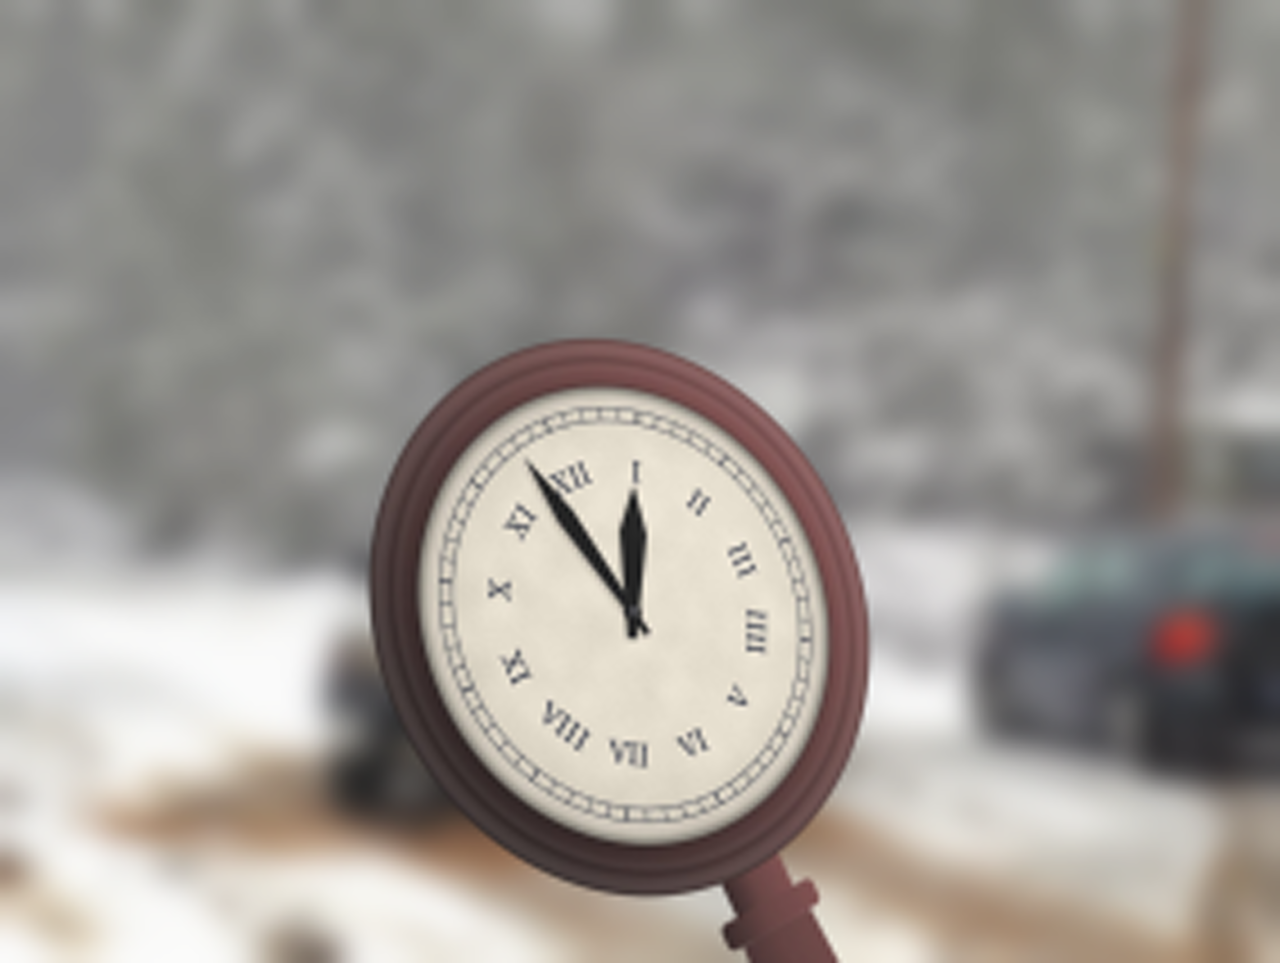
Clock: 12:58
